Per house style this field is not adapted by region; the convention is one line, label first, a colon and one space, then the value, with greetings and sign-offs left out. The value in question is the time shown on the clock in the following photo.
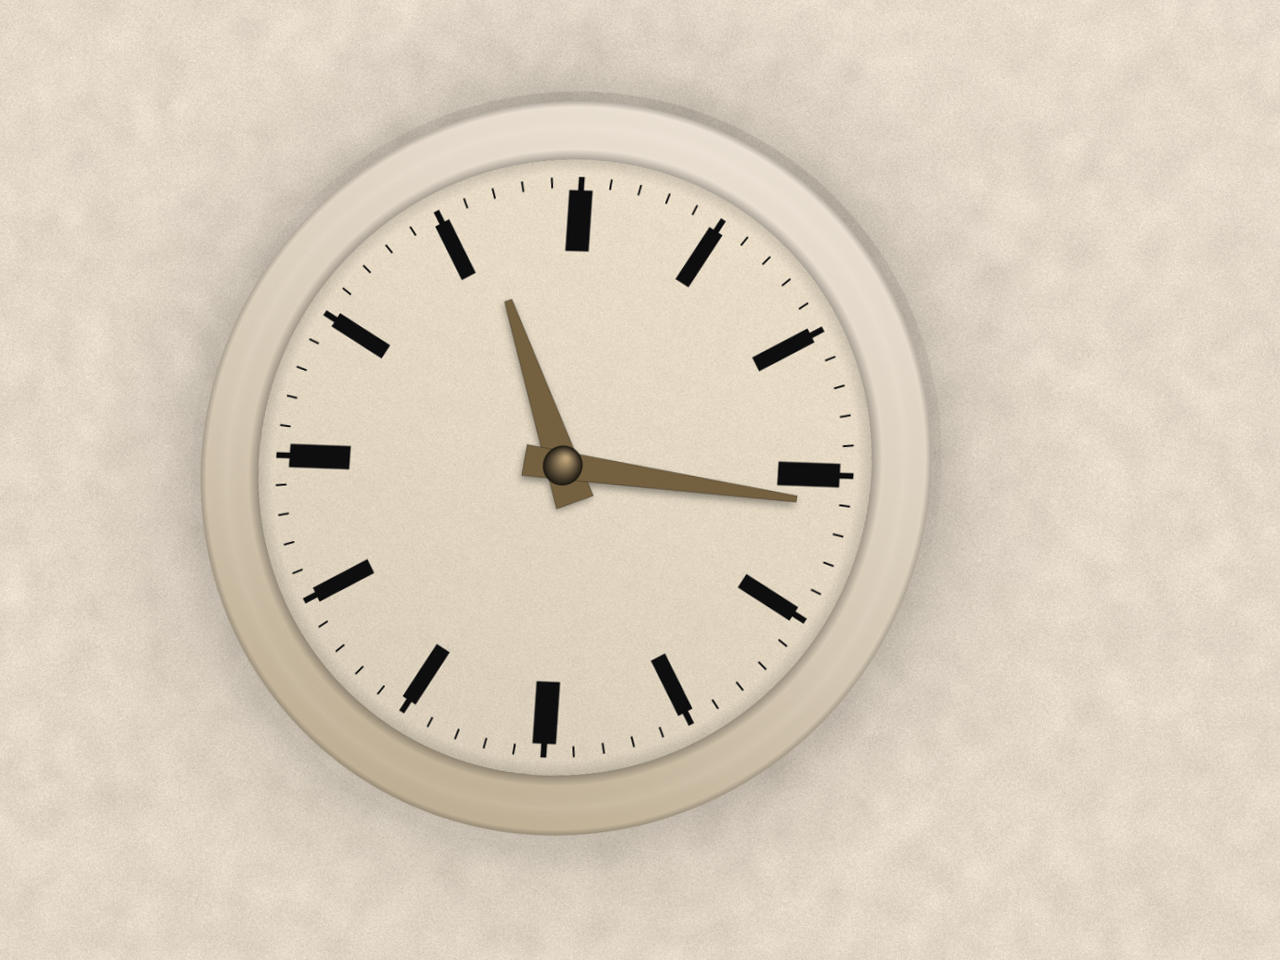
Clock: 11:16
